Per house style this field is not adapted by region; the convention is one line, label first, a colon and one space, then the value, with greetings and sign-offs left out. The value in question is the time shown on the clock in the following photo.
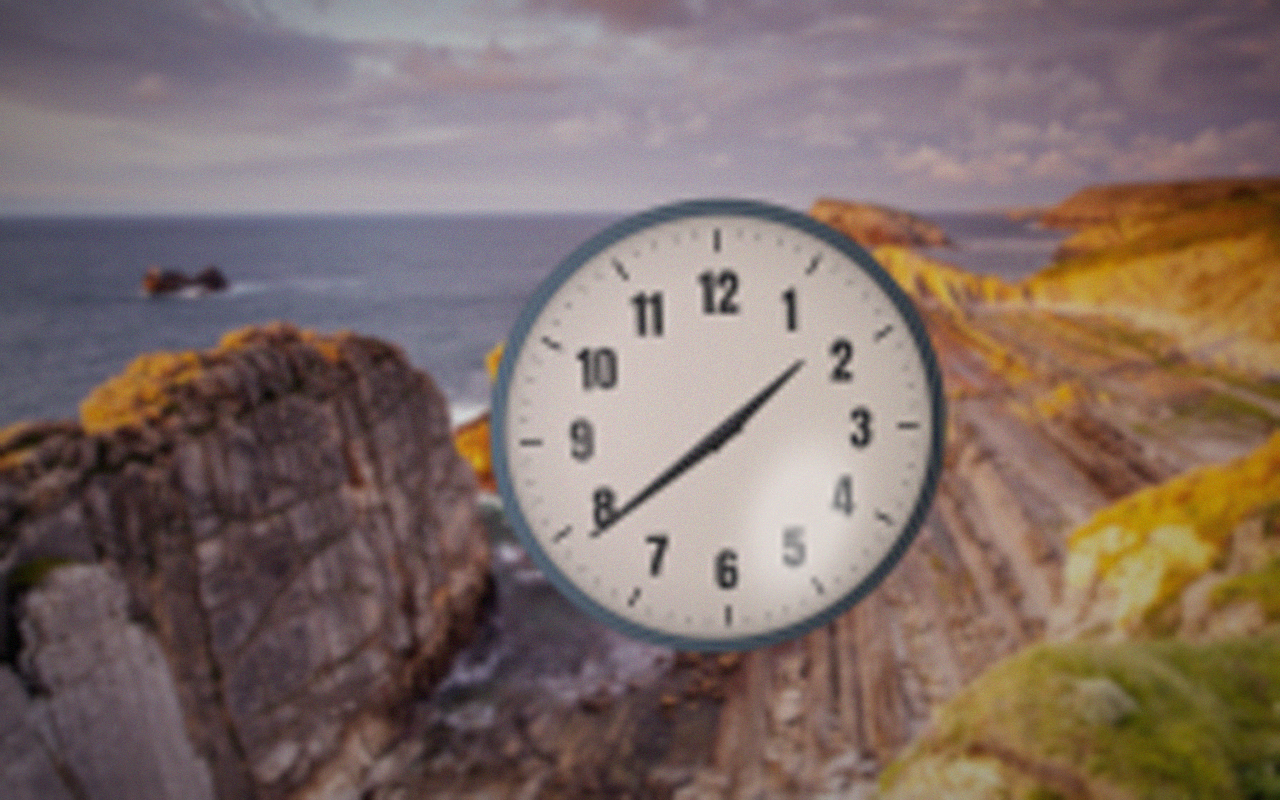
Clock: 1:39
